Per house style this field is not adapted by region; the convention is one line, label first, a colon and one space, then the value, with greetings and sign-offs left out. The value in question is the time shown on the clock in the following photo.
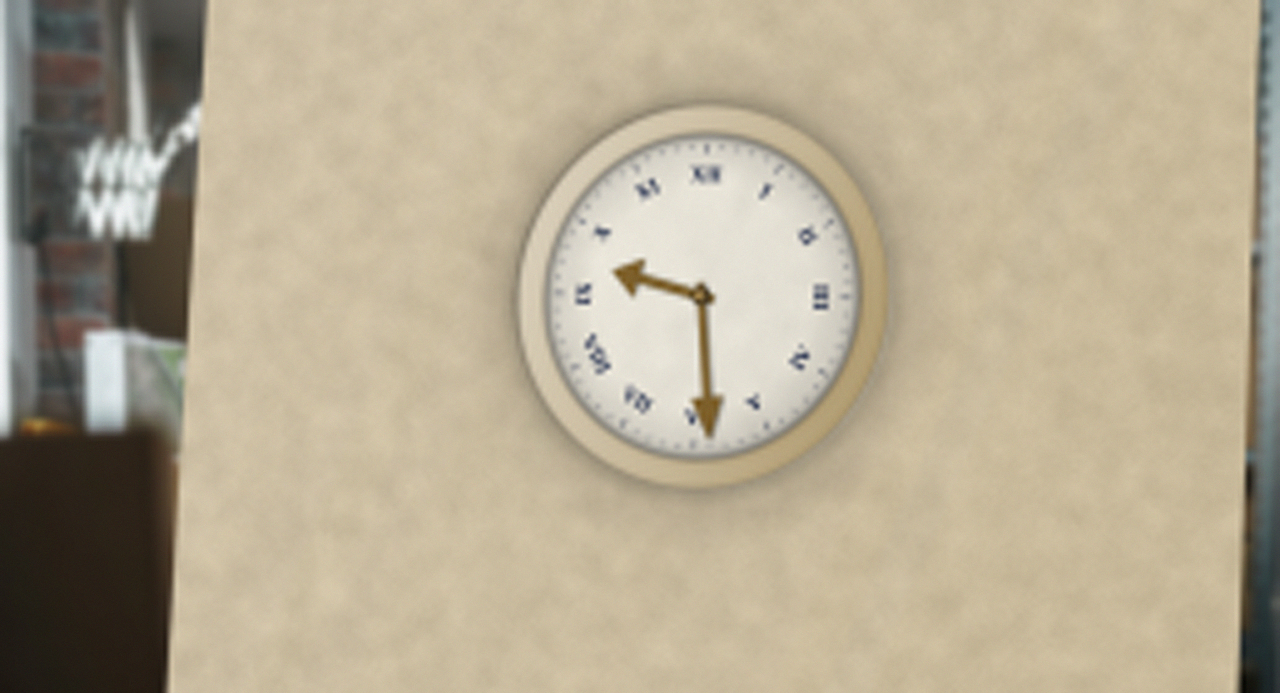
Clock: 9:29
